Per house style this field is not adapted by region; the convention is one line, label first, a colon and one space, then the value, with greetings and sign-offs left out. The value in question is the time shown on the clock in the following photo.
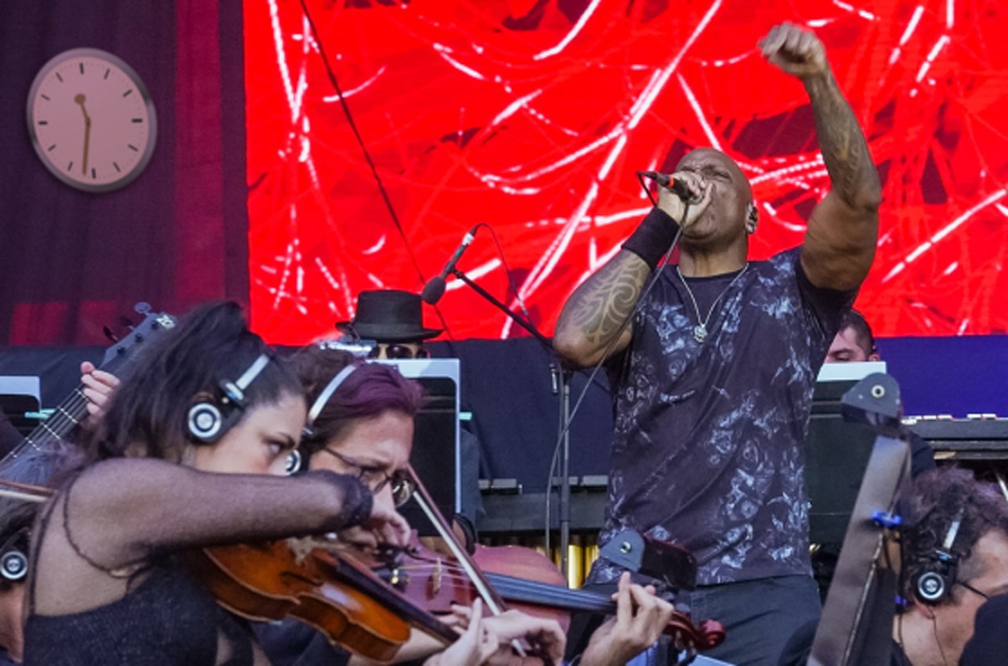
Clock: 11:32
